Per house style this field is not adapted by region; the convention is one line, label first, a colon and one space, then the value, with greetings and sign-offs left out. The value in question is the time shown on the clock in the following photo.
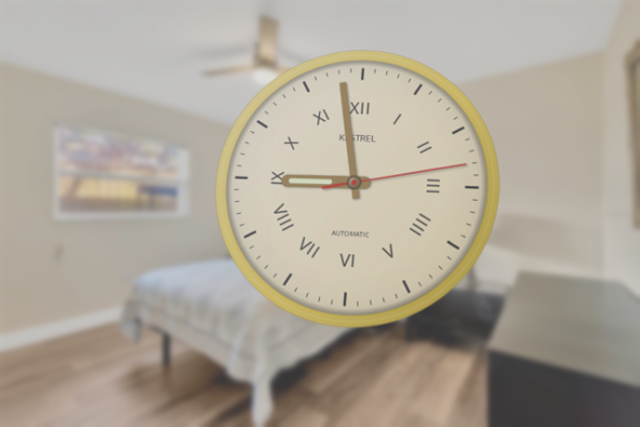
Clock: 8:58:13
